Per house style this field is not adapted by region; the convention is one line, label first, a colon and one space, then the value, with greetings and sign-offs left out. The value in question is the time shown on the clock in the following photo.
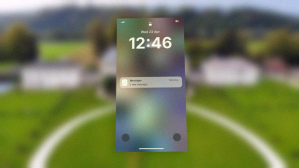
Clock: 12:46
